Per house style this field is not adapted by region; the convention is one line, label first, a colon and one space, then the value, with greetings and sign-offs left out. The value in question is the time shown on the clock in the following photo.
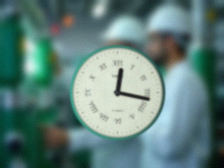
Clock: 12:17
